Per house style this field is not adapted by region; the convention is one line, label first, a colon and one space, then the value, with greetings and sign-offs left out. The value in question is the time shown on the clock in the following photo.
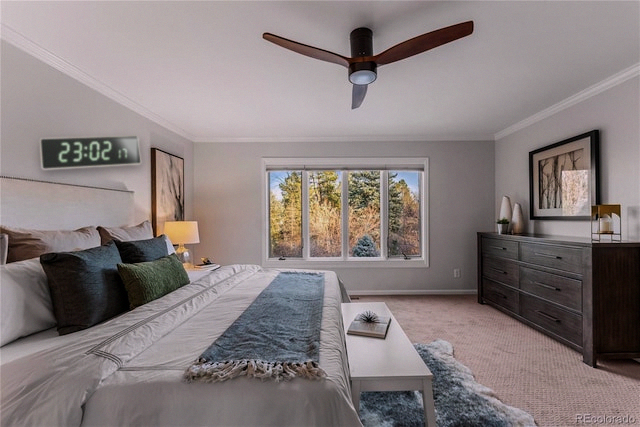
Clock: 23:02:17
